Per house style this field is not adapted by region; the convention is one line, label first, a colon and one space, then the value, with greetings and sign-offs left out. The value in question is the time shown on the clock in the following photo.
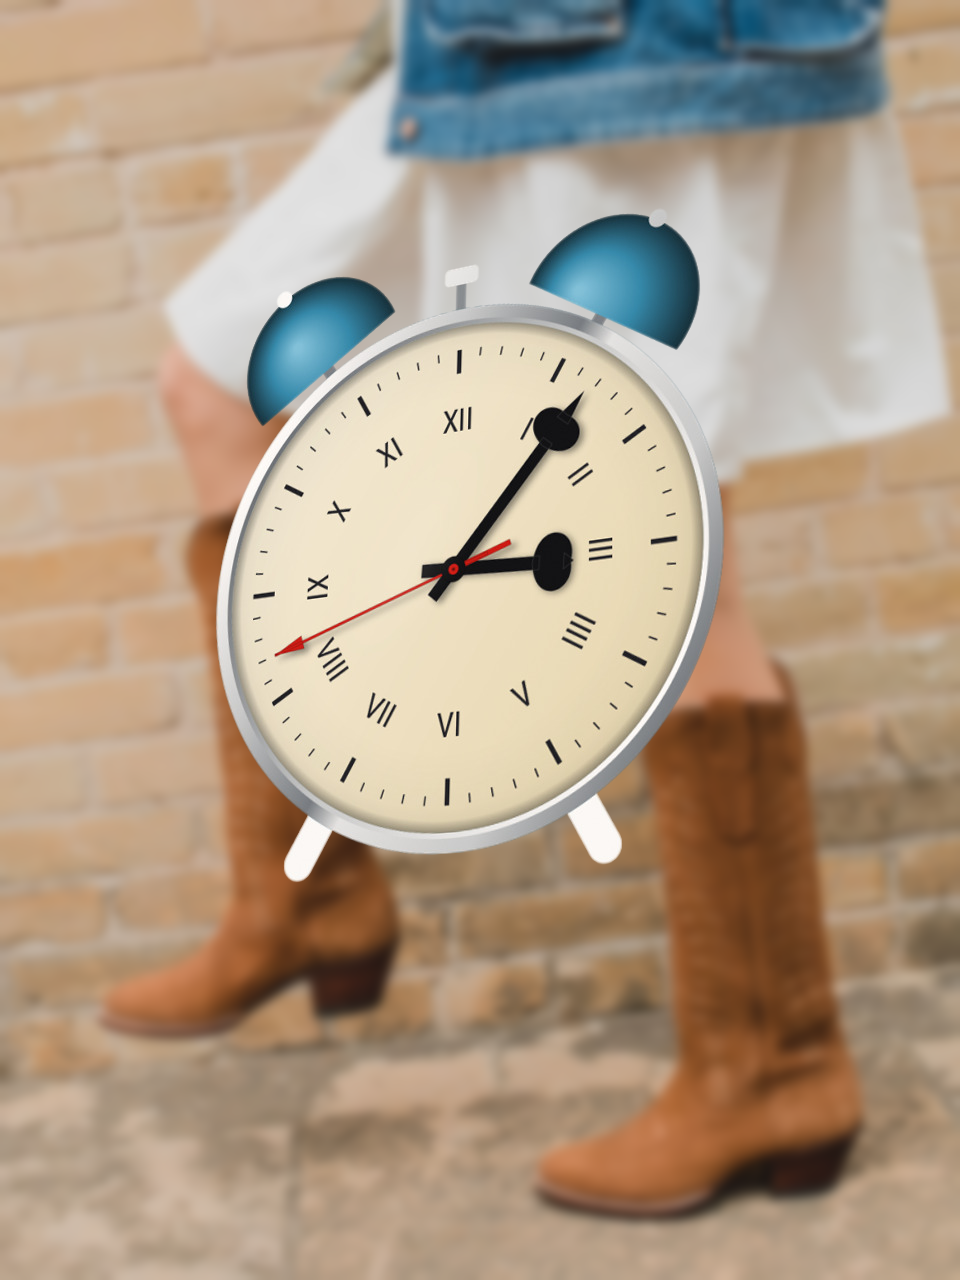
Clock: 3:06:42
